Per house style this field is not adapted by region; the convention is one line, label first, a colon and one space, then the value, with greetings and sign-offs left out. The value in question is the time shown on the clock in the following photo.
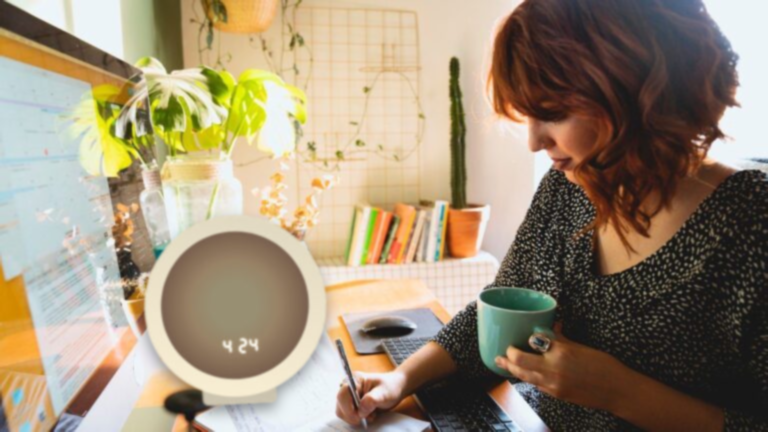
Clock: 4:24
